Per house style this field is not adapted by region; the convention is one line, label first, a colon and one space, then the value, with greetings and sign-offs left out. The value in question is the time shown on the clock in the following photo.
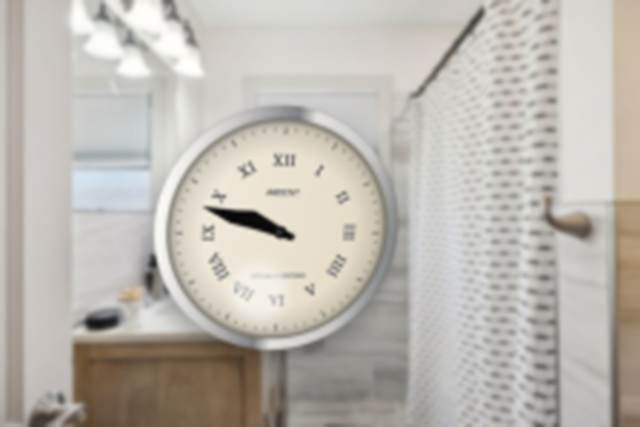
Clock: 9:48
